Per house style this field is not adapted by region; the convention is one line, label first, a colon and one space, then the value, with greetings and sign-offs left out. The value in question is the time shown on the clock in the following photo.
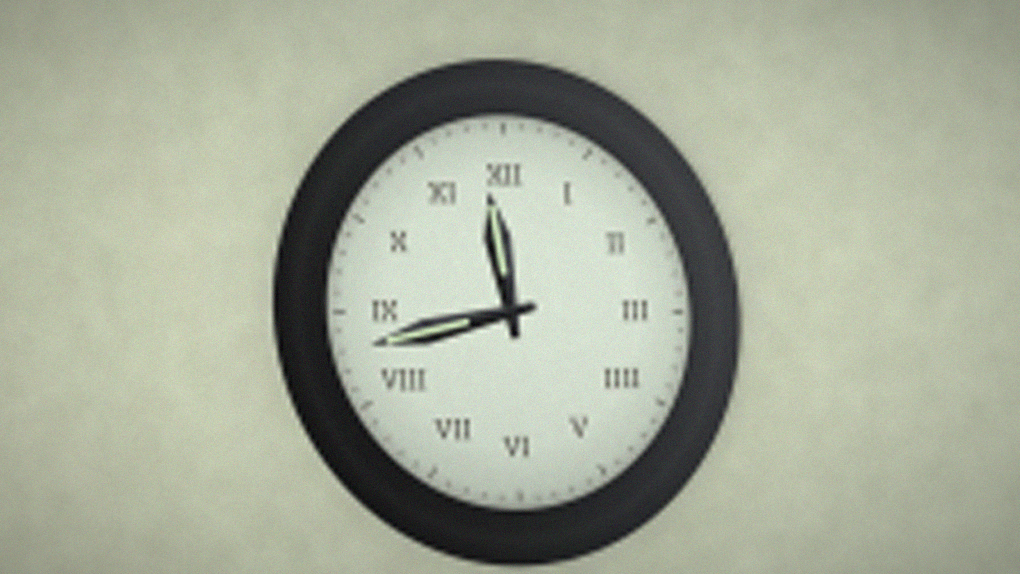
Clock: 11:43
